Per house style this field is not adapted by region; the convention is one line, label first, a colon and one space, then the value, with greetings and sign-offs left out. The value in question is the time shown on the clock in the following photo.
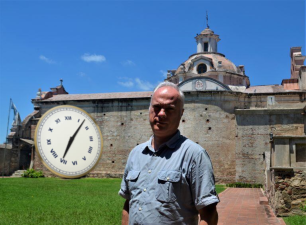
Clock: 7:07
